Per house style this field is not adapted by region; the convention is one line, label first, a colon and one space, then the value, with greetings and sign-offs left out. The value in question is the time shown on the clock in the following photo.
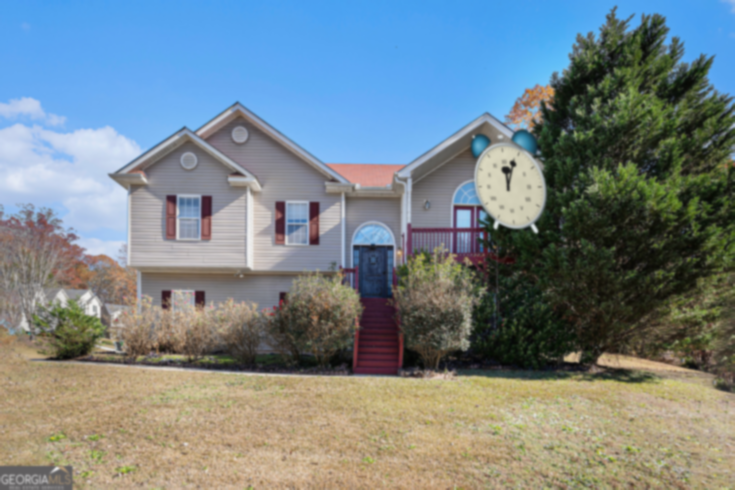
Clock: 12:04
